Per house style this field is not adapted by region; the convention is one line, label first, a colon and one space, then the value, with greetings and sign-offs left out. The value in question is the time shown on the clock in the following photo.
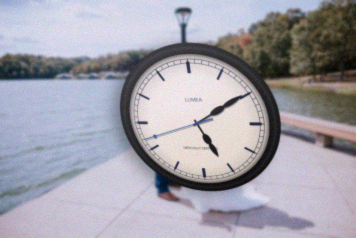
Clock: 5:09:42
